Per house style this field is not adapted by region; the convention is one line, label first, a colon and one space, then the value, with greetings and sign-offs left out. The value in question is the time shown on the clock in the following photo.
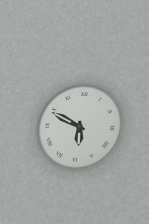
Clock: 5:49
